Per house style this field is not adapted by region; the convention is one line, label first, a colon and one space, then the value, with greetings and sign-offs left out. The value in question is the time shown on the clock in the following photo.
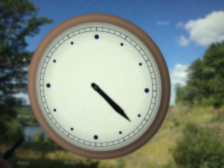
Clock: 4:22
